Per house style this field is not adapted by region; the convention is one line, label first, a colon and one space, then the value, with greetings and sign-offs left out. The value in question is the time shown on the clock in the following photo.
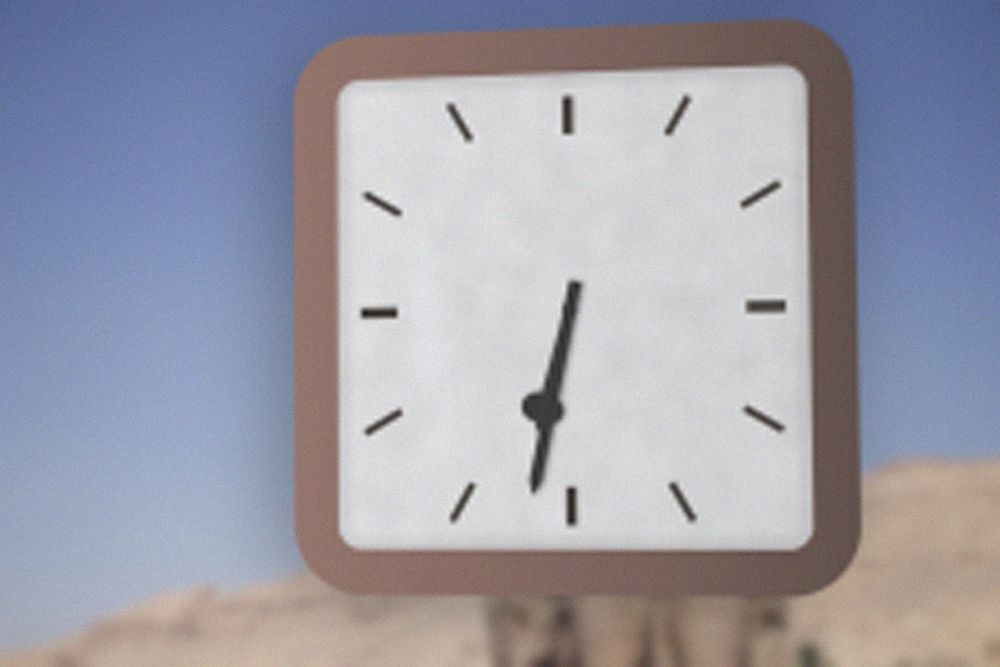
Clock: 6:32
